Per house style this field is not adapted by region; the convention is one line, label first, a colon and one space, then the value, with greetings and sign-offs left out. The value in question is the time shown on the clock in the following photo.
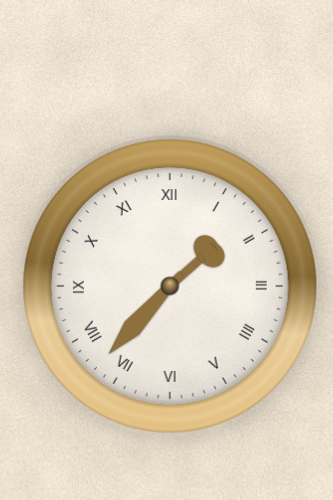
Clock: 1:37
